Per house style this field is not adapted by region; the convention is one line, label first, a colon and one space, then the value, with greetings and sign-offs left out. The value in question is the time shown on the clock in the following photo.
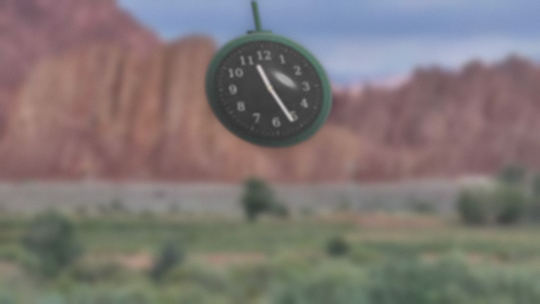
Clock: 11:26
